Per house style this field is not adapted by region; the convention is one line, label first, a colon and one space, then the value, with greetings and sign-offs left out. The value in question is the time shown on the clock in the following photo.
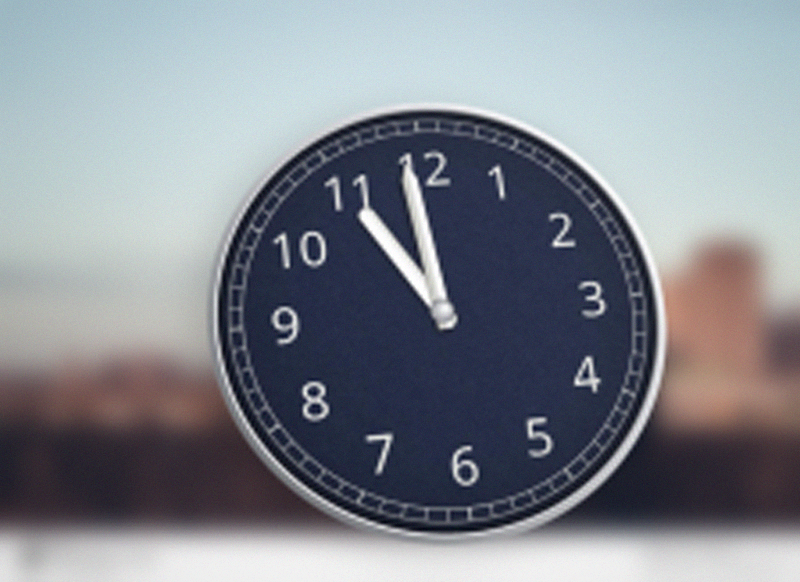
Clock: 10:59
